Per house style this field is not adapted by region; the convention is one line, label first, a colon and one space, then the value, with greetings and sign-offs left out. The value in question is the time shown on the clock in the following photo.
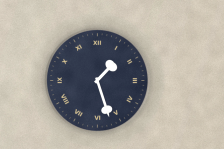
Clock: 1:27
